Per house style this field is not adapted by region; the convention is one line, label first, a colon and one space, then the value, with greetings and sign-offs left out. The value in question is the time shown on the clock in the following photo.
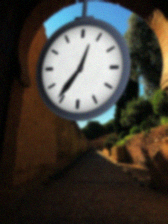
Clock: 12:36
